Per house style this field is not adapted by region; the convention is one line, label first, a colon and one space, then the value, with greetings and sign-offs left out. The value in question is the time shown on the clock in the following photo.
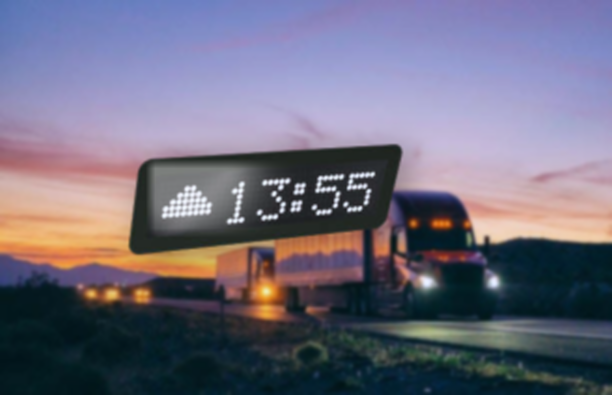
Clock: 13:55
